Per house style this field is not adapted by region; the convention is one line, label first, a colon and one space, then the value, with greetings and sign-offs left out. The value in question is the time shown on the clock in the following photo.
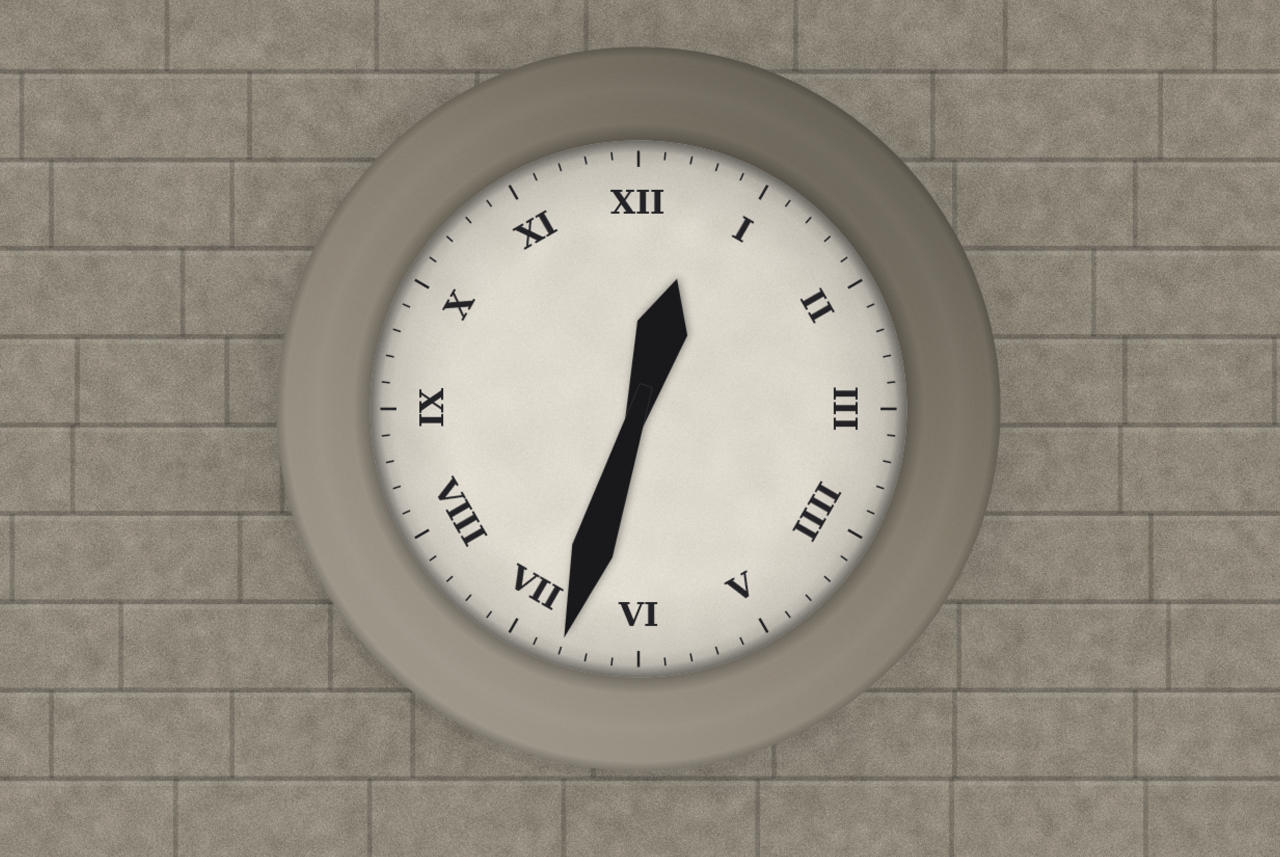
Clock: 12:33
